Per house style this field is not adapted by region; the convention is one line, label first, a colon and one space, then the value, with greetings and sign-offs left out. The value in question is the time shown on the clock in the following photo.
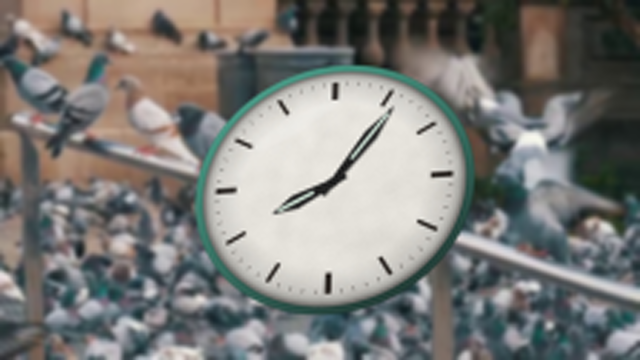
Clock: 8:06
